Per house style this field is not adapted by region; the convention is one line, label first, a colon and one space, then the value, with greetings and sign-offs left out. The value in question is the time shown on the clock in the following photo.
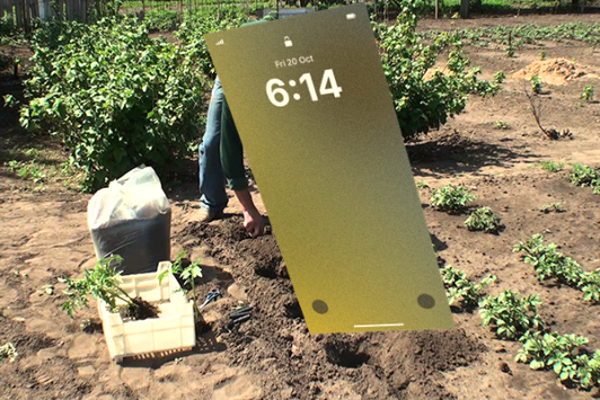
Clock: 6:14
